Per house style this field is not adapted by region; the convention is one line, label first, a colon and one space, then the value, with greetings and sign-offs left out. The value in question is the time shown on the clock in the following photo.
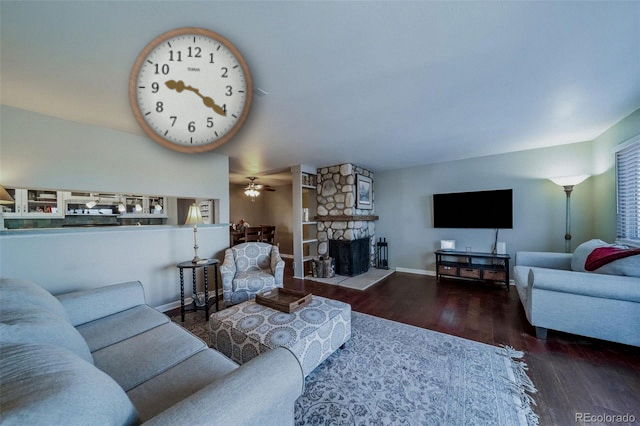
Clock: 9:21
